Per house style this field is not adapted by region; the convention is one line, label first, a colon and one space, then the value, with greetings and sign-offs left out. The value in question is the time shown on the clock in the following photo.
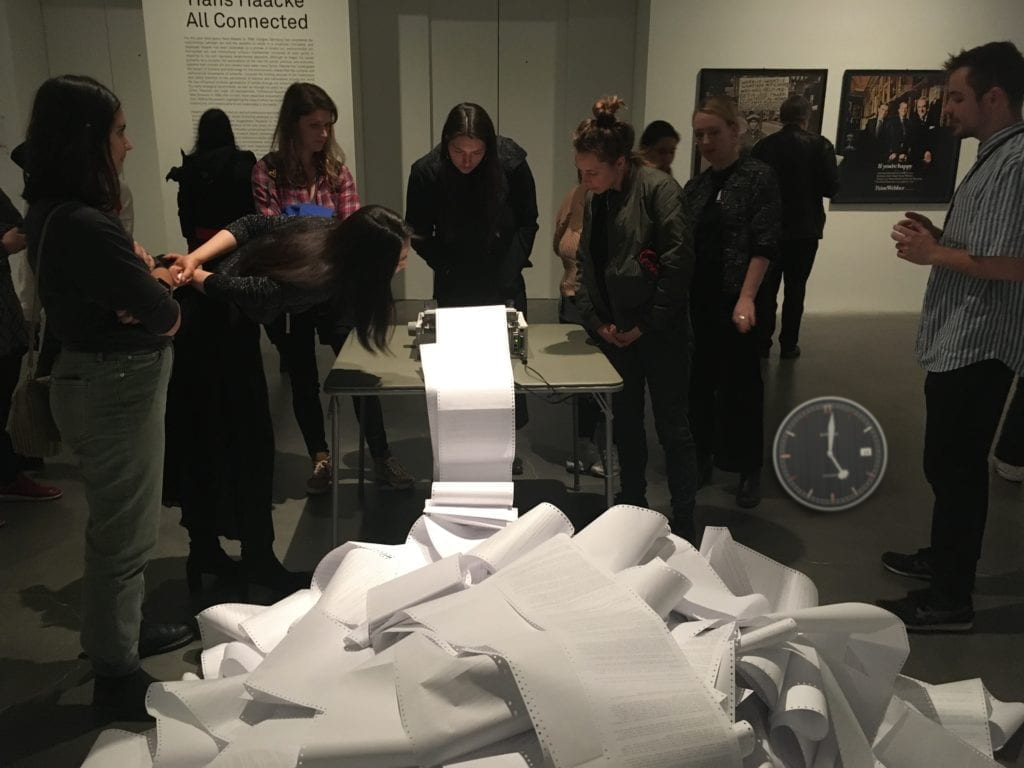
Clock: 5:01
